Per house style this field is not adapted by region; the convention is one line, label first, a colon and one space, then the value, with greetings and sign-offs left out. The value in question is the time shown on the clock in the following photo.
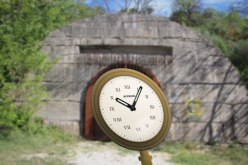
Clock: 10:06
